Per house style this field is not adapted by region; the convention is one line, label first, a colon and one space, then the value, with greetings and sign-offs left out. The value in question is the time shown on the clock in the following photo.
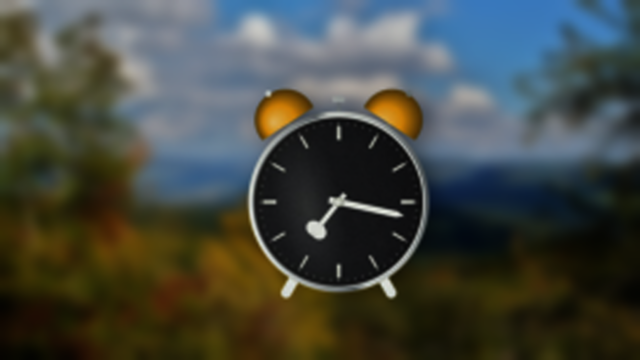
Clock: 7:17
